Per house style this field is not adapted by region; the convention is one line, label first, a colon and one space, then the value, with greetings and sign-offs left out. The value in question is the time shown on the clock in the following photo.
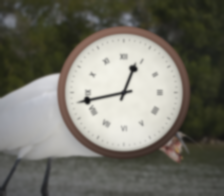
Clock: 12:43
